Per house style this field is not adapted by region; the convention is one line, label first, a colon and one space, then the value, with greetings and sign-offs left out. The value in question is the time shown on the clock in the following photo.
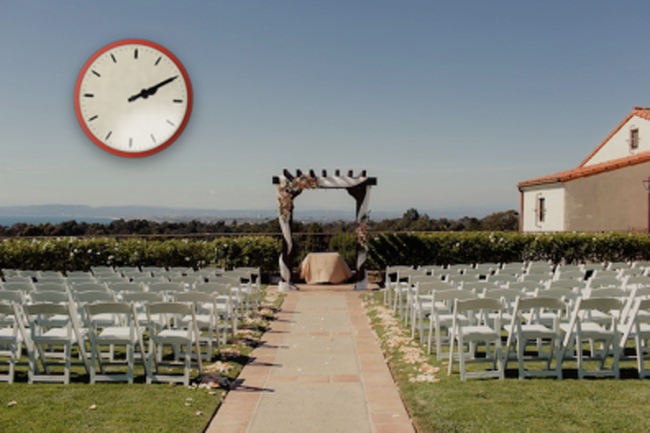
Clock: 2:10
